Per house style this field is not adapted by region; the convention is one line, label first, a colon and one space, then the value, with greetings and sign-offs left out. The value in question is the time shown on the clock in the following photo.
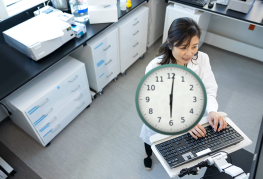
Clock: 6:01
